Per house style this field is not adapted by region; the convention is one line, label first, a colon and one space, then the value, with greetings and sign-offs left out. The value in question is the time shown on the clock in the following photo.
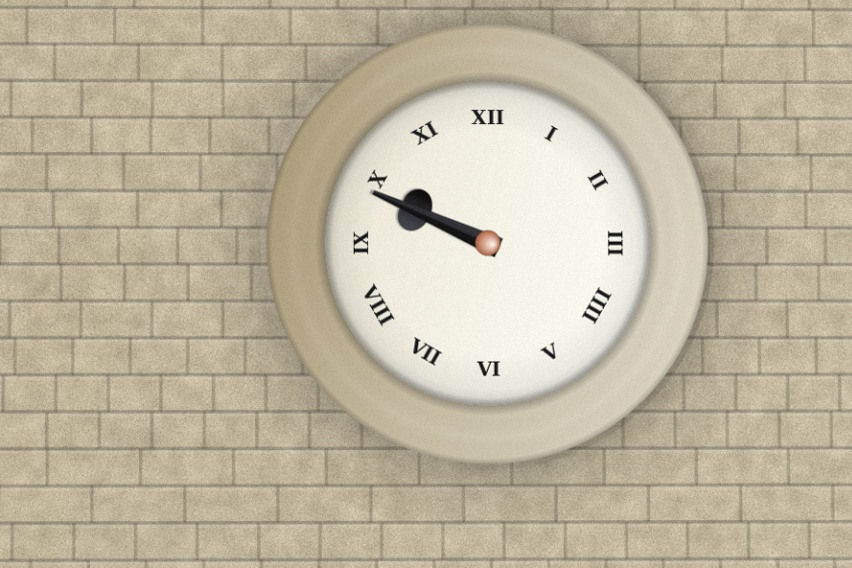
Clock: 9:49
